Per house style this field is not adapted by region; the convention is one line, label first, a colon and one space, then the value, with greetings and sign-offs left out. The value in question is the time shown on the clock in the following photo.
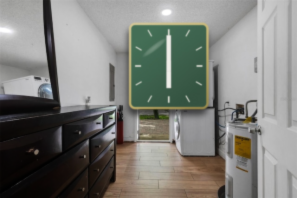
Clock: 6:00
